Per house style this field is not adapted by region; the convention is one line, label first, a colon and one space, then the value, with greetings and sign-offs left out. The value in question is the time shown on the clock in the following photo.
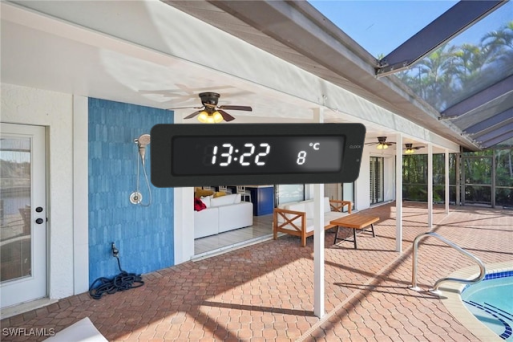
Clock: 13:22
